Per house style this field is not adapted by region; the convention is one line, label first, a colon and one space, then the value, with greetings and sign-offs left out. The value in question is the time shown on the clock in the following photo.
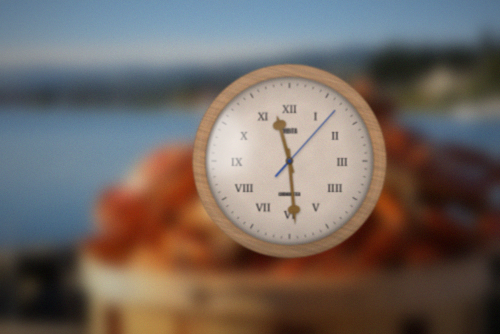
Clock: 11:29:07
